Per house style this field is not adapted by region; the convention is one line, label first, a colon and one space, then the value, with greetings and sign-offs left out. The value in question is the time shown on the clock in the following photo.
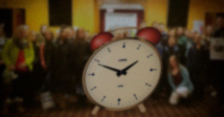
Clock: 1:49
